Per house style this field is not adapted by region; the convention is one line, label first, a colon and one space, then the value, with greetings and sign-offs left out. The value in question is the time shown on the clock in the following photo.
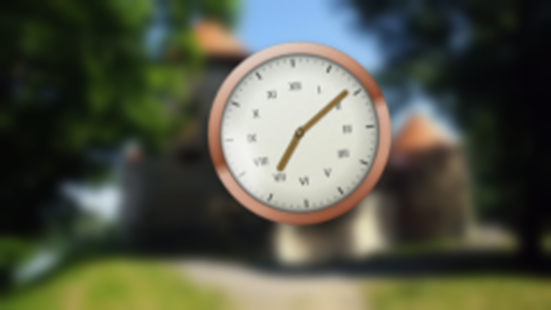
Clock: 7:09
